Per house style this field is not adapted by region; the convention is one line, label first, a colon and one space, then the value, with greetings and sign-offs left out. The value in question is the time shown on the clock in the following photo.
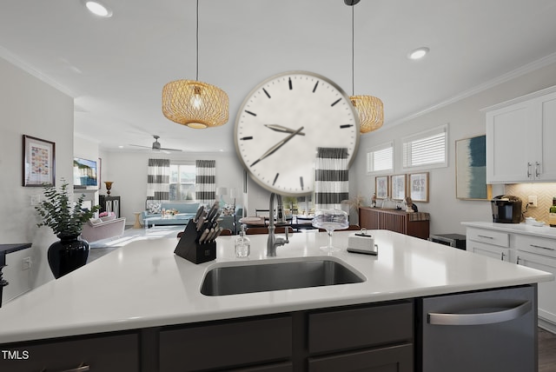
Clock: 9:40
